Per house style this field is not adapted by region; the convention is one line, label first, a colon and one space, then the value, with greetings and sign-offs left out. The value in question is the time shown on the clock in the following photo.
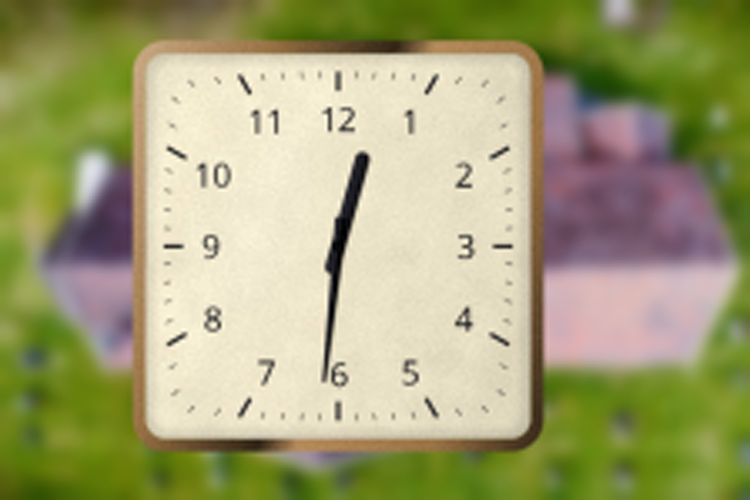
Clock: 12:31
